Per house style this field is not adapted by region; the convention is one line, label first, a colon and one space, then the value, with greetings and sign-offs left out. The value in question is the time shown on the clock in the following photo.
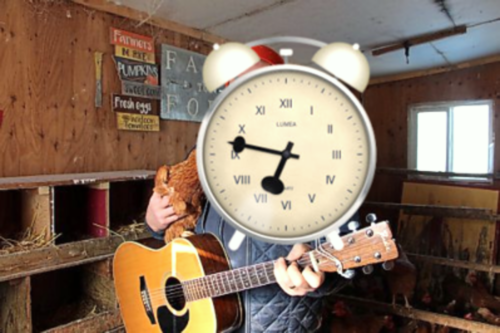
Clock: 6:47
